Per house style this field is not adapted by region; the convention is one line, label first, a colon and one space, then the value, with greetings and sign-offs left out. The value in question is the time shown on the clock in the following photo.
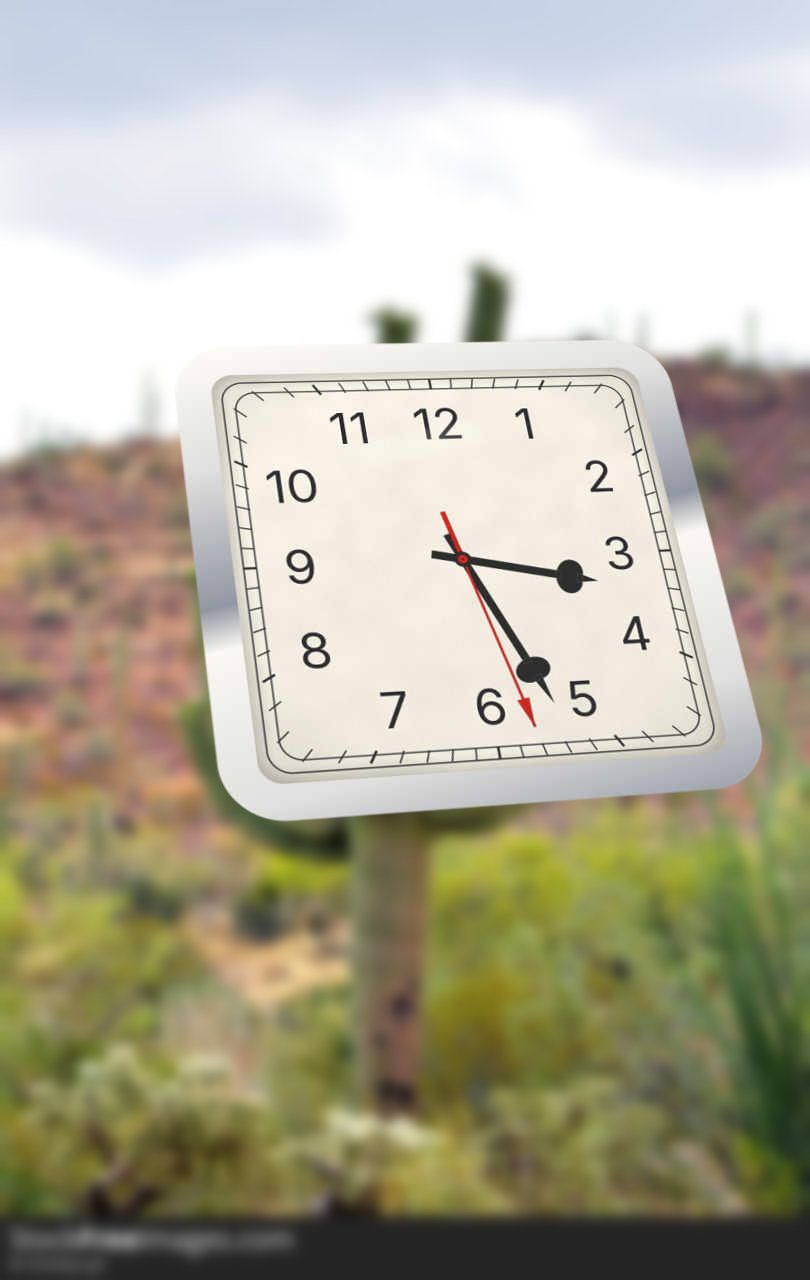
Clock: 3:26:28
